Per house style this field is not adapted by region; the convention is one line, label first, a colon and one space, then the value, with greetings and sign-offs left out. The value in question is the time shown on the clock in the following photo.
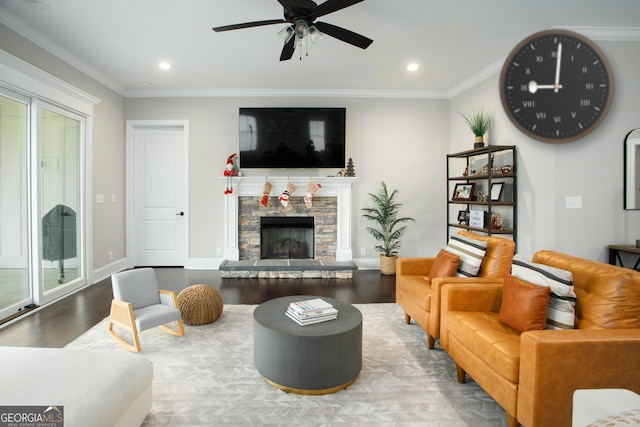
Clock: 9:01
